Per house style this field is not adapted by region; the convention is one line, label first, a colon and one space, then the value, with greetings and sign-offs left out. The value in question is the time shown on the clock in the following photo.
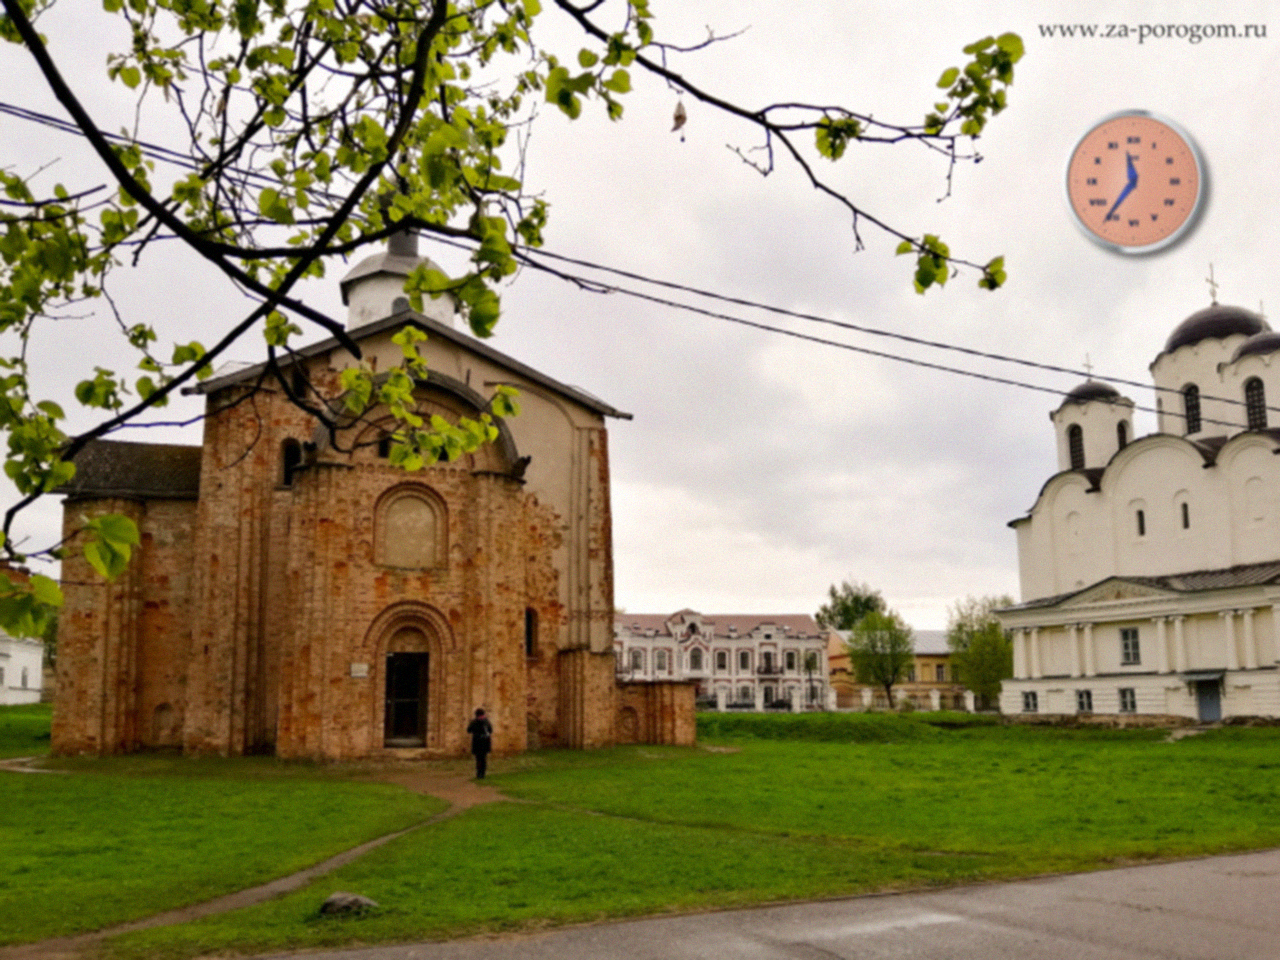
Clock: 11:36
